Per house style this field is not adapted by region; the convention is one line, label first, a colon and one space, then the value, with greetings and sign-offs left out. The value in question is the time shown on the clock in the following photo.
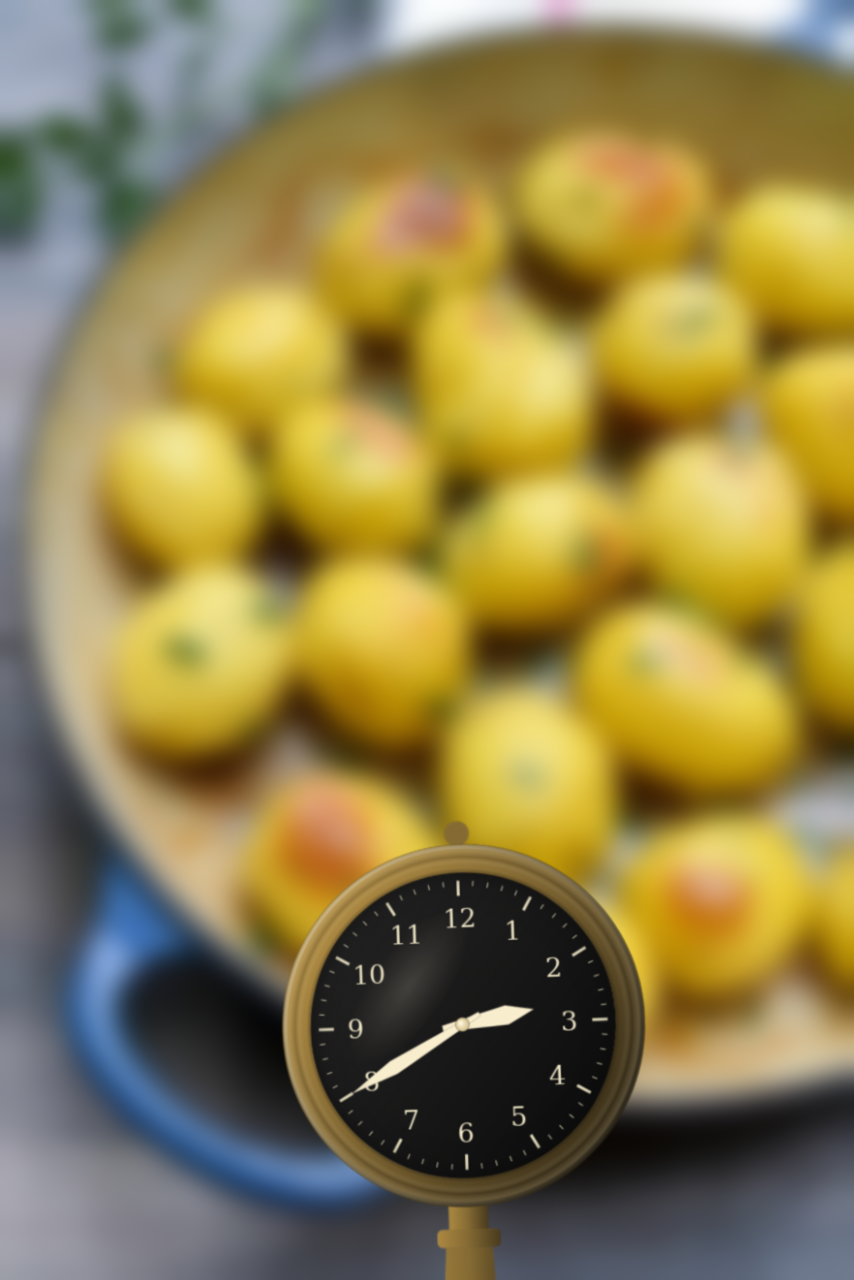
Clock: 2:40
